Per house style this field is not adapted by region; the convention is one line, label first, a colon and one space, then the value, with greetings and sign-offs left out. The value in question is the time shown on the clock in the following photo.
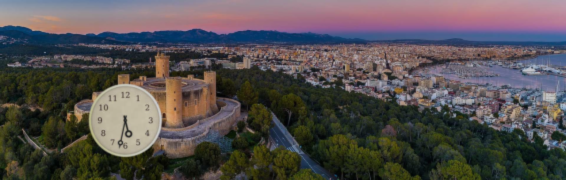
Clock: 5:32
